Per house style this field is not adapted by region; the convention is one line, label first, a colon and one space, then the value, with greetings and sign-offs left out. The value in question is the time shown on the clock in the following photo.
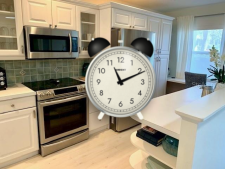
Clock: 11:11
